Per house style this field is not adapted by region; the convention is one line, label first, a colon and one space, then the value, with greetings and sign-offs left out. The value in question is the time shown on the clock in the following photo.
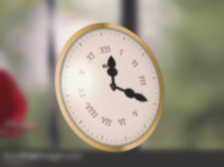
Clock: 12:20
